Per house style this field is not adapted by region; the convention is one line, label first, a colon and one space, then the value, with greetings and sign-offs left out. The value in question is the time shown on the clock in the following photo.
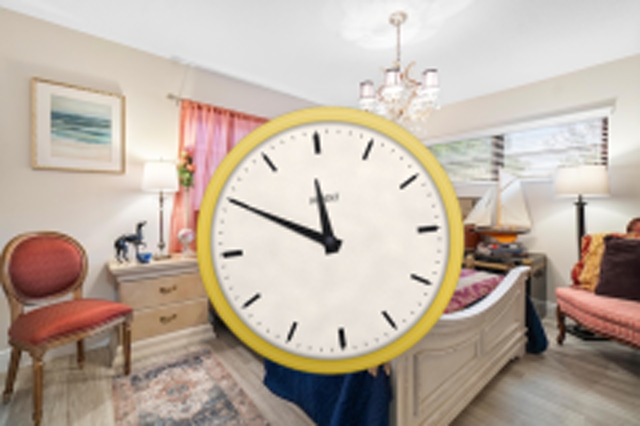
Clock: 11:50
